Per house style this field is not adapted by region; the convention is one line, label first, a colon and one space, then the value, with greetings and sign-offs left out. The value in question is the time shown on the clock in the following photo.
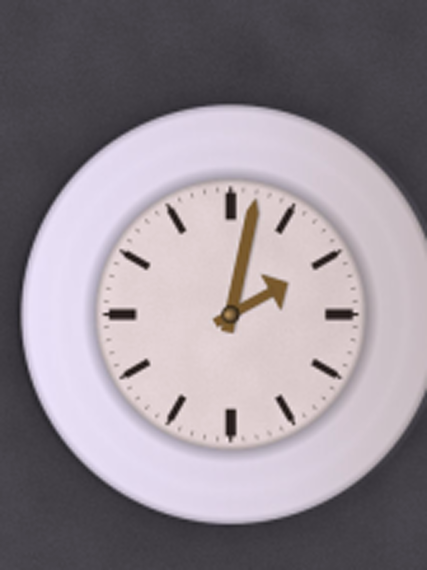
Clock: 2:02
